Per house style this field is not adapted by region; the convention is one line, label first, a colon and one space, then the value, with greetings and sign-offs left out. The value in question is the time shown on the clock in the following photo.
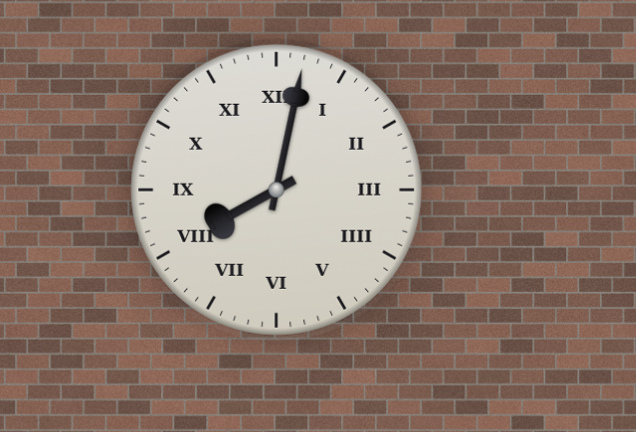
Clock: 8:02
